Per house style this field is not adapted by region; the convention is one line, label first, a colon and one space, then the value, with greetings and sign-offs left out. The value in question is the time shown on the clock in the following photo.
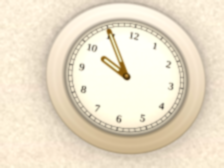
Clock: 9:55
